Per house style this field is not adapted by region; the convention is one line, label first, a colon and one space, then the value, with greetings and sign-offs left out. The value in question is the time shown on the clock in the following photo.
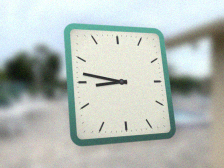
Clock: 8:47
